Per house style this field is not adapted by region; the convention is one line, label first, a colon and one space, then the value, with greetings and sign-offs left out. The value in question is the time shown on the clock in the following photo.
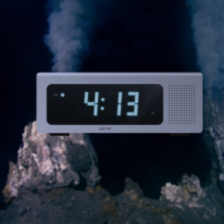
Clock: 4:13
